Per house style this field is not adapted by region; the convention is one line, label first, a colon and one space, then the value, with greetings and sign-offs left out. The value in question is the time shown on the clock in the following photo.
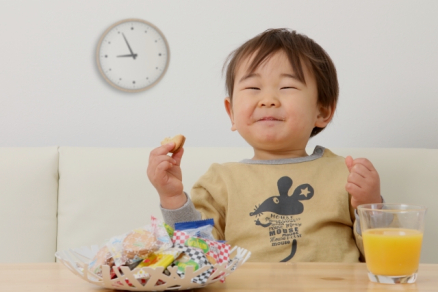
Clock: 8:56
